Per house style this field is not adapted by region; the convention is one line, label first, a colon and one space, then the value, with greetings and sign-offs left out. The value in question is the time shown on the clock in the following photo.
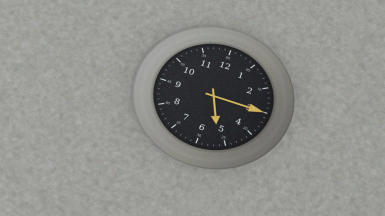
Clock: 5:15
